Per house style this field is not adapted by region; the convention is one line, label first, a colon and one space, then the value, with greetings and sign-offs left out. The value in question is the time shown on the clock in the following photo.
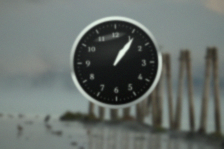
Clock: 1:06
